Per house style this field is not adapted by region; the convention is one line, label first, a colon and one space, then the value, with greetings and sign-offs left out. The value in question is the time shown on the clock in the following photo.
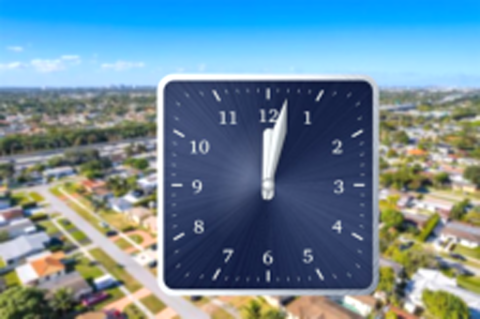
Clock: 12:02
